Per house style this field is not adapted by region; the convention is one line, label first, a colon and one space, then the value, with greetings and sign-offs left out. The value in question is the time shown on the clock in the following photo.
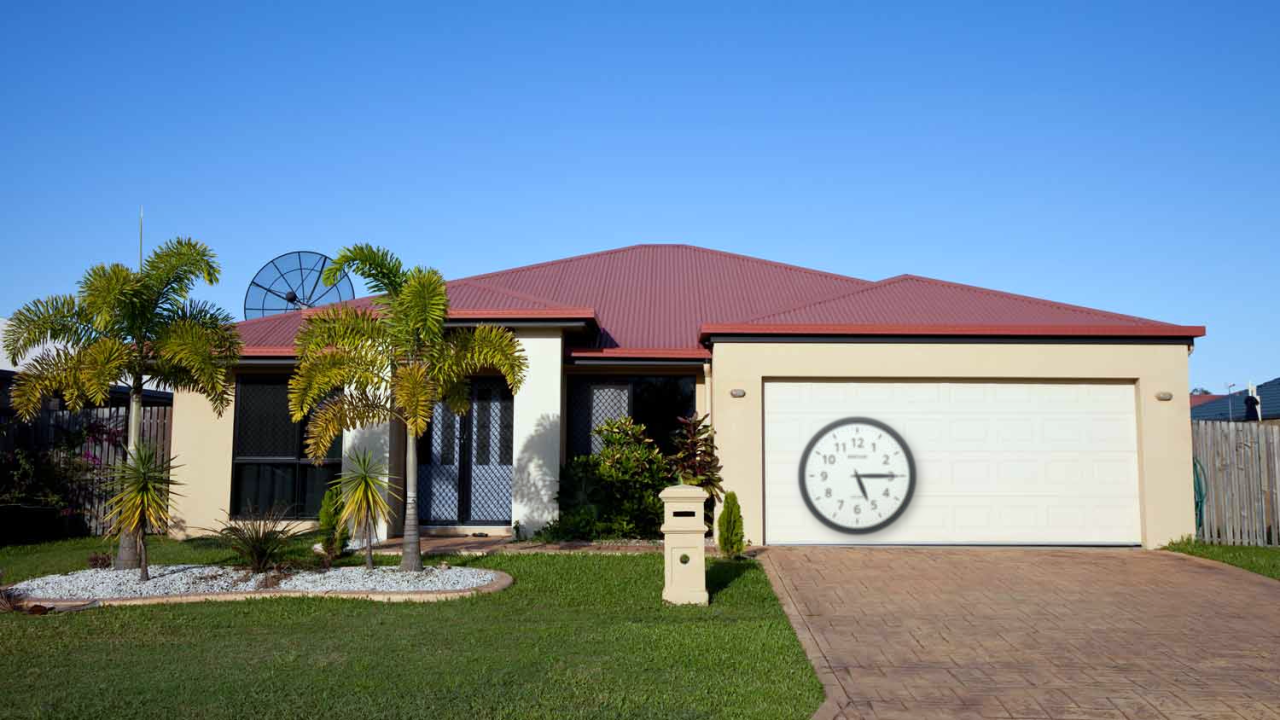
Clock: 5:15
